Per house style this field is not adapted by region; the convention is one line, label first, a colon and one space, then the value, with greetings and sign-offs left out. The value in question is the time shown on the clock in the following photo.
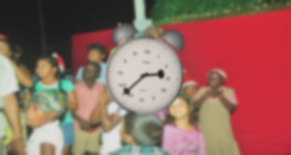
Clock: 2:37
